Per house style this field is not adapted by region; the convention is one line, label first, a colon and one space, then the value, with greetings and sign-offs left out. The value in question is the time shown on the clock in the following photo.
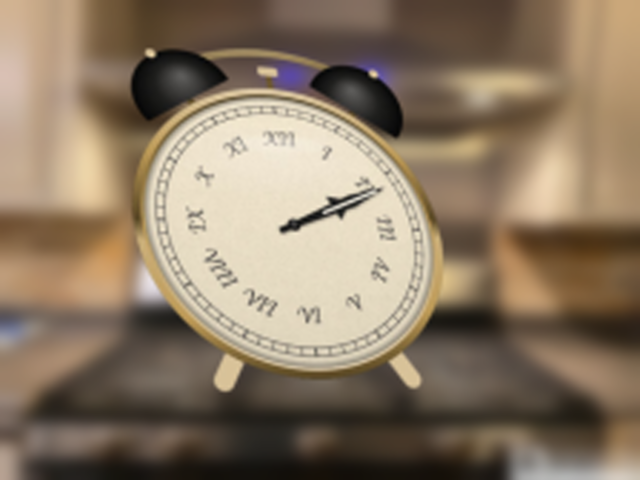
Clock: 2:11
